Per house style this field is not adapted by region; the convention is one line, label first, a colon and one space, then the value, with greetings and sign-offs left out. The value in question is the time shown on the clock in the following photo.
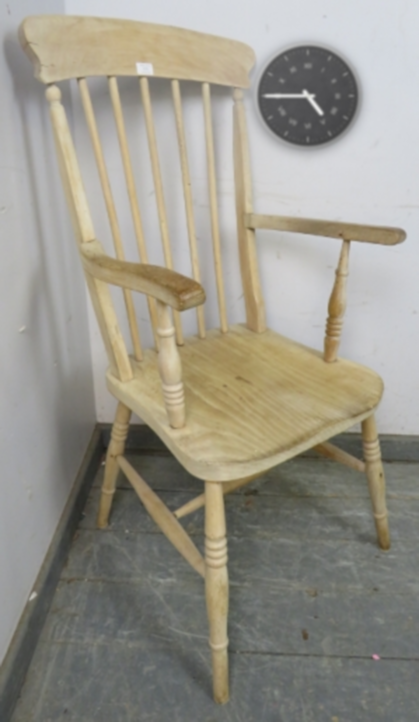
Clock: 4:45
